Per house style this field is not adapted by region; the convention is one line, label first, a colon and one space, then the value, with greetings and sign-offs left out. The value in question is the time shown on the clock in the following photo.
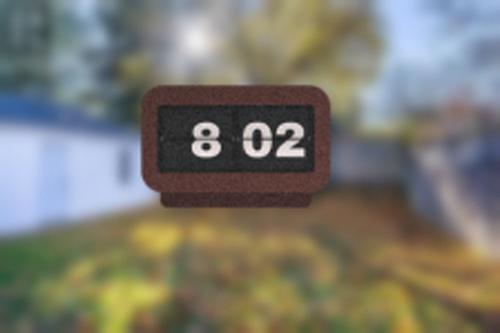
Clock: 8:02
